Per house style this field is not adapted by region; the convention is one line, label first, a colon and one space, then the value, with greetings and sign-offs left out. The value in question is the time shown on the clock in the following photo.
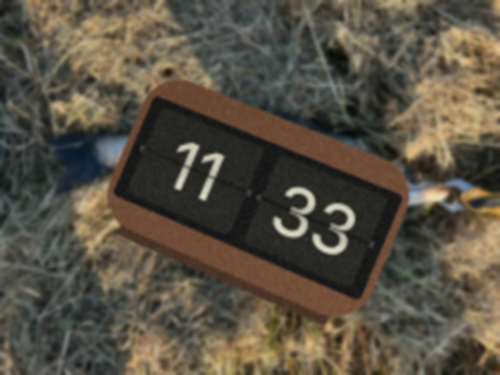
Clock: 11:33
